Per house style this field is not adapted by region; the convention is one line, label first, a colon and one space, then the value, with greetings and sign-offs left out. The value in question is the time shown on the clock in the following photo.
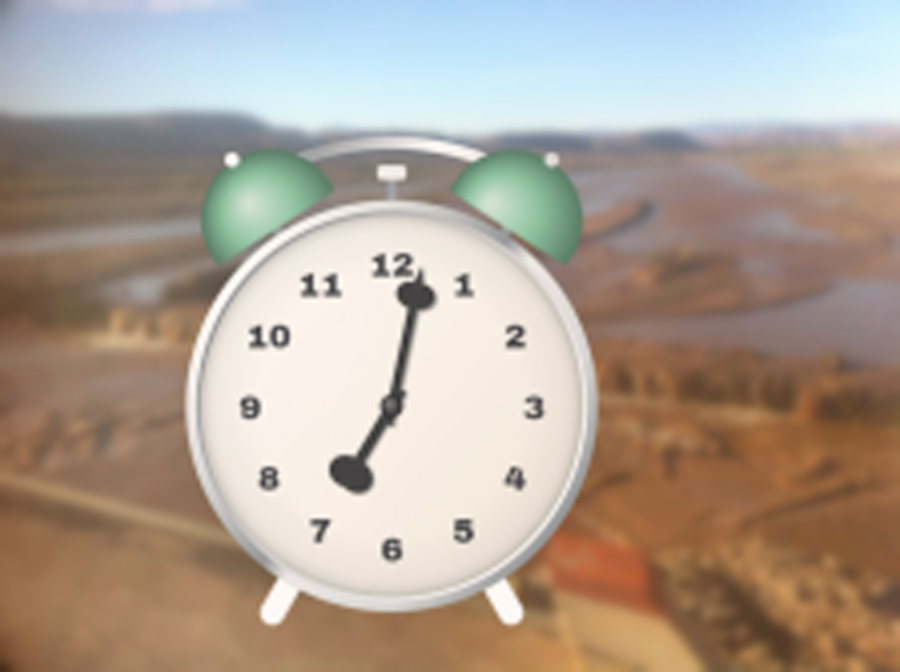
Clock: 7:02
